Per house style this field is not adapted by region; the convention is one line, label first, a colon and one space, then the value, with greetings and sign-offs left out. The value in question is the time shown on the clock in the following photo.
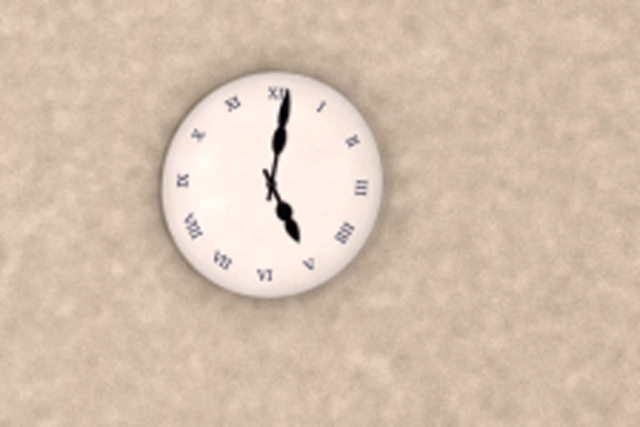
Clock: 5:01
